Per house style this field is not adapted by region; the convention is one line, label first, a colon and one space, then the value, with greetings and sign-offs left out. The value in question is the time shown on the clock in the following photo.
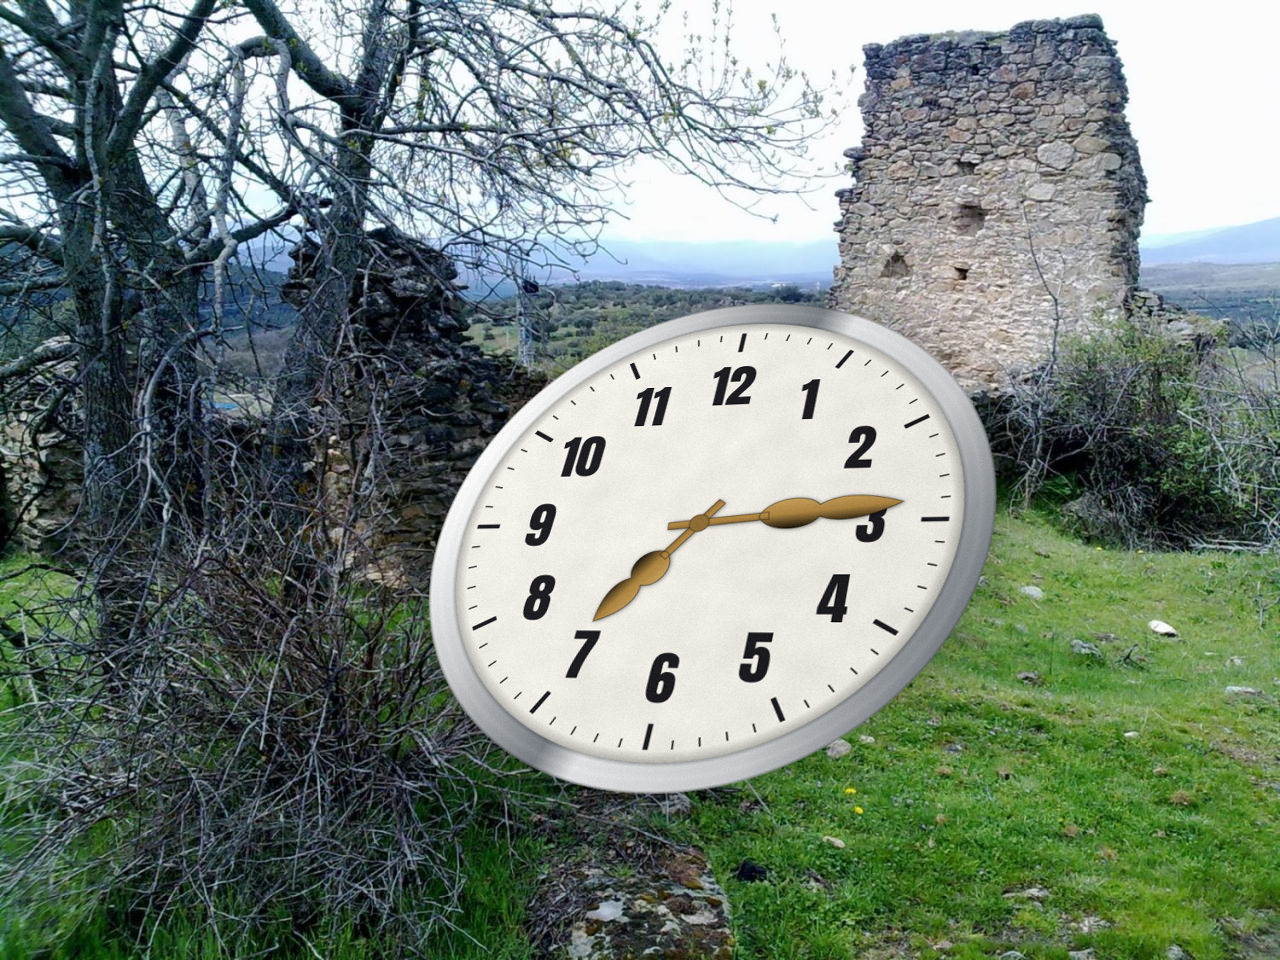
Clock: 7:14
